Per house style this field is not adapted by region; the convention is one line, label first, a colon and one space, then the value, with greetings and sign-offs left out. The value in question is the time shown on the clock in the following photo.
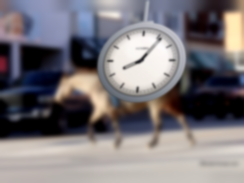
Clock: 8:06
